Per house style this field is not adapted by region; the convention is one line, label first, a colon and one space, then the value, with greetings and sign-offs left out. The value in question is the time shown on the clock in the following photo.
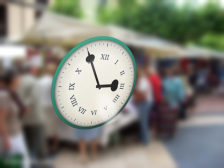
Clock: 2:55
